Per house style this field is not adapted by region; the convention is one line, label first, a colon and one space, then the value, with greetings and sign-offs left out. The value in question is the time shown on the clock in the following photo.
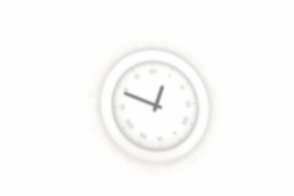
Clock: 12:49
